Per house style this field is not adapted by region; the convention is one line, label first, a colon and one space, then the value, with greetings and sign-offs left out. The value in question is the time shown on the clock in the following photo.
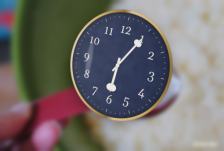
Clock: 6:05
